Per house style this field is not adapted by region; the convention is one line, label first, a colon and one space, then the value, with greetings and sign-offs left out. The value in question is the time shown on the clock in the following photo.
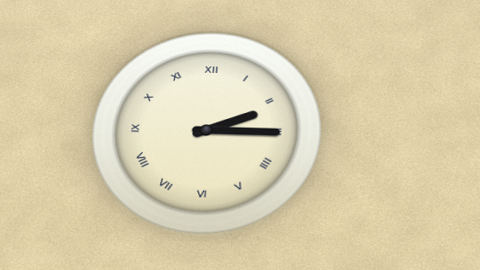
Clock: 2:15
